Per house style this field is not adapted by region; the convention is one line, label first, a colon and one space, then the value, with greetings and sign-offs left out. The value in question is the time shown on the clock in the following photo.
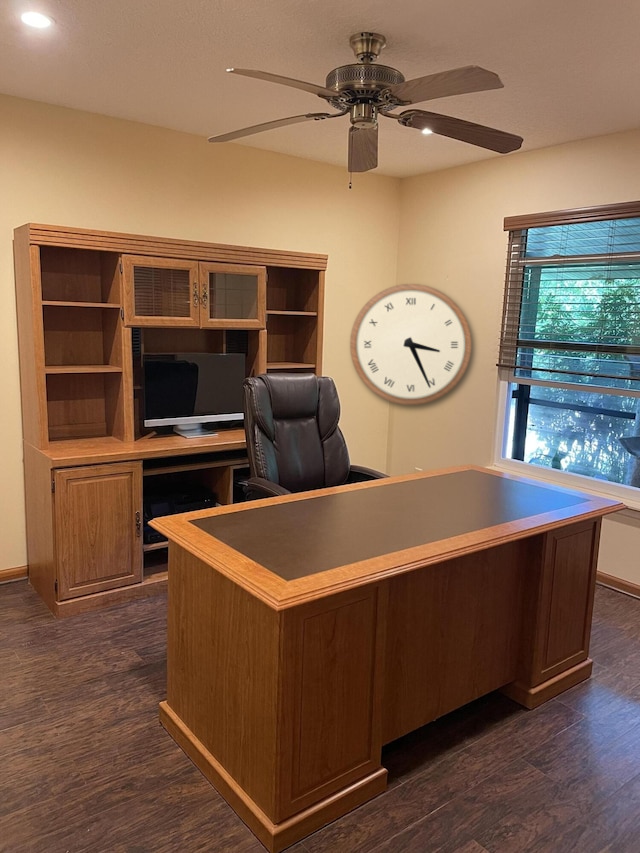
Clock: 3:26
